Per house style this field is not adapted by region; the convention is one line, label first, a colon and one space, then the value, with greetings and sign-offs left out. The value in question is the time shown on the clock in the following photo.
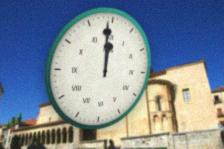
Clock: 11:59
